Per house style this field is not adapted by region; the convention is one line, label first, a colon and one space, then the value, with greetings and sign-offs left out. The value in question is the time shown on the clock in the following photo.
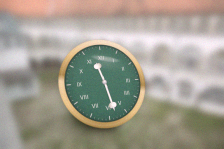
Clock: 11:28
